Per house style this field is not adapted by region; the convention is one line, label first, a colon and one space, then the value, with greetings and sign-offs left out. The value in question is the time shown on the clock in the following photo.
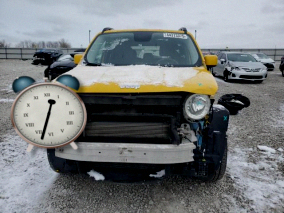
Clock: 12:33
